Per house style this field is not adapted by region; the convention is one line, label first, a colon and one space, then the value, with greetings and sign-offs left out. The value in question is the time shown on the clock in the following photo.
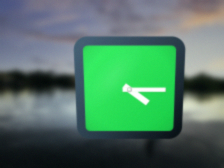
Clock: 4:15
